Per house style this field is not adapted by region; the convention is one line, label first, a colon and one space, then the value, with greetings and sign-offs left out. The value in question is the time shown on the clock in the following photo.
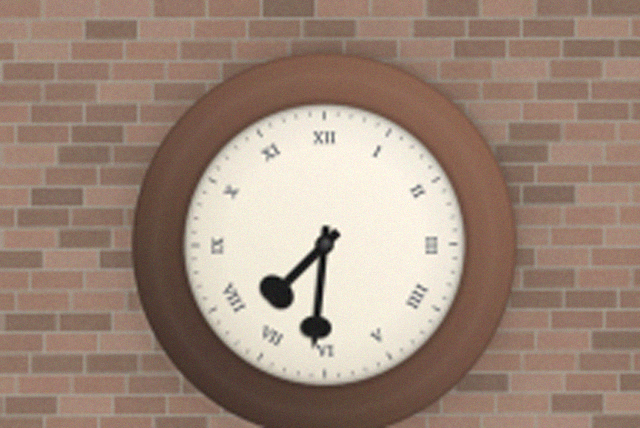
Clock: 7:31
